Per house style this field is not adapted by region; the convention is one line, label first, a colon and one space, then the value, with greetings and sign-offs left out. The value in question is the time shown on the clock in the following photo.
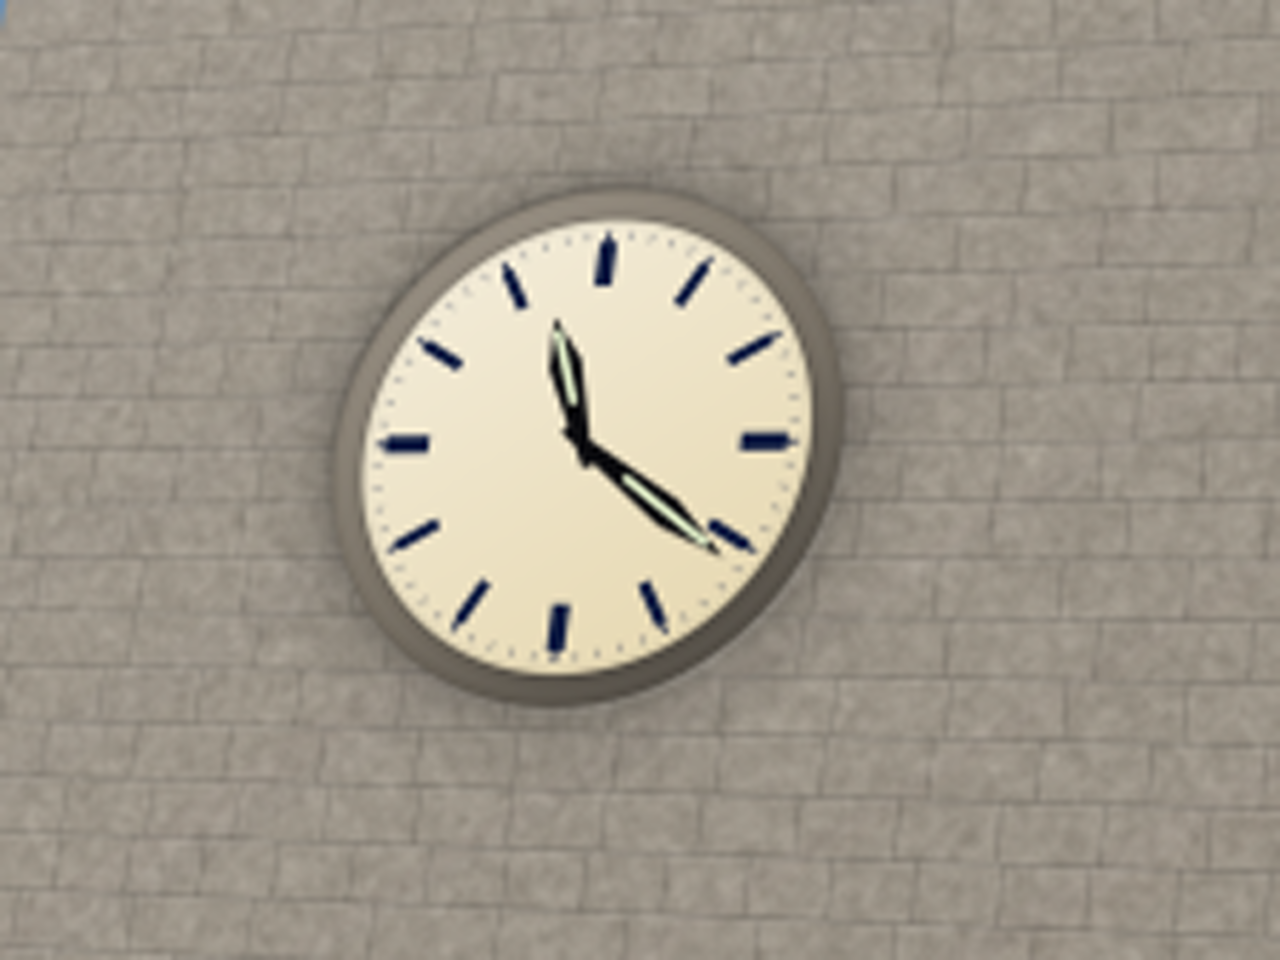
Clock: 11:21
